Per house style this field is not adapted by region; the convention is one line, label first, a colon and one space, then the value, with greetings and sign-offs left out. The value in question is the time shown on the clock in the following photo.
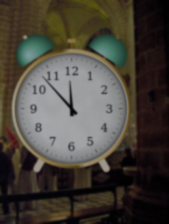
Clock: 11:53
